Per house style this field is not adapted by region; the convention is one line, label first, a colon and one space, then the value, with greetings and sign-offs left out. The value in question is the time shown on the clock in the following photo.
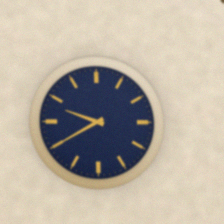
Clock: 9:40
